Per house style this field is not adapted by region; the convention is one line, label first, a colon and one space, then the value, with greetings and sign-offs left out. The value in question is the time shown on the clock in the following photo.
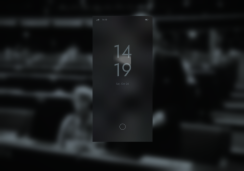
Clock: 14:19
